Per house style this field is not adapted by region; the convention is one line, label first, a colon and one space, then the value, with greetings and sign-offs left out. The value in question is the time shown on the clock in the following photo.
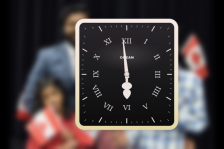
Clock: 5:59
